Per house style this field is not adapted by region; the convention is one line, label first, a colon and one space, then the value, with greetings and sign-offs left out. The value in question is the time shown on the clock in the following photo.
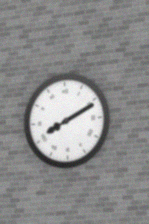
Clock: 8:11
